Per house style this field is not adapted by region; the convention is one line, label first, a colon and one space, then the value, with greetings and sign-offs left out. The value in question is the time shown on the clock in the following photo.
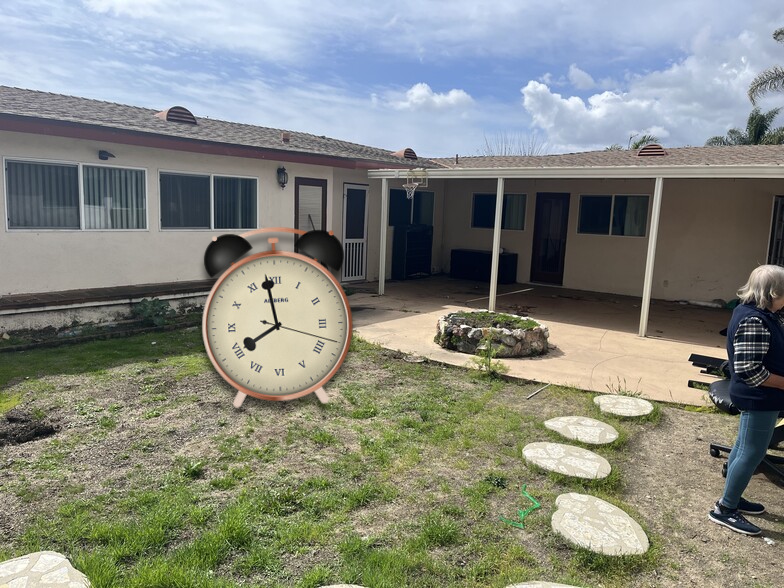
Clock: 7:58:18
